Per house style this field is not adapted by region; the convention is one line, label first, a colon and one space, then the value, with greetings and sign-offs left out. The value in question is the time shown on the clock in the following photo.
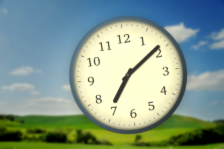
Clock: 7:09
